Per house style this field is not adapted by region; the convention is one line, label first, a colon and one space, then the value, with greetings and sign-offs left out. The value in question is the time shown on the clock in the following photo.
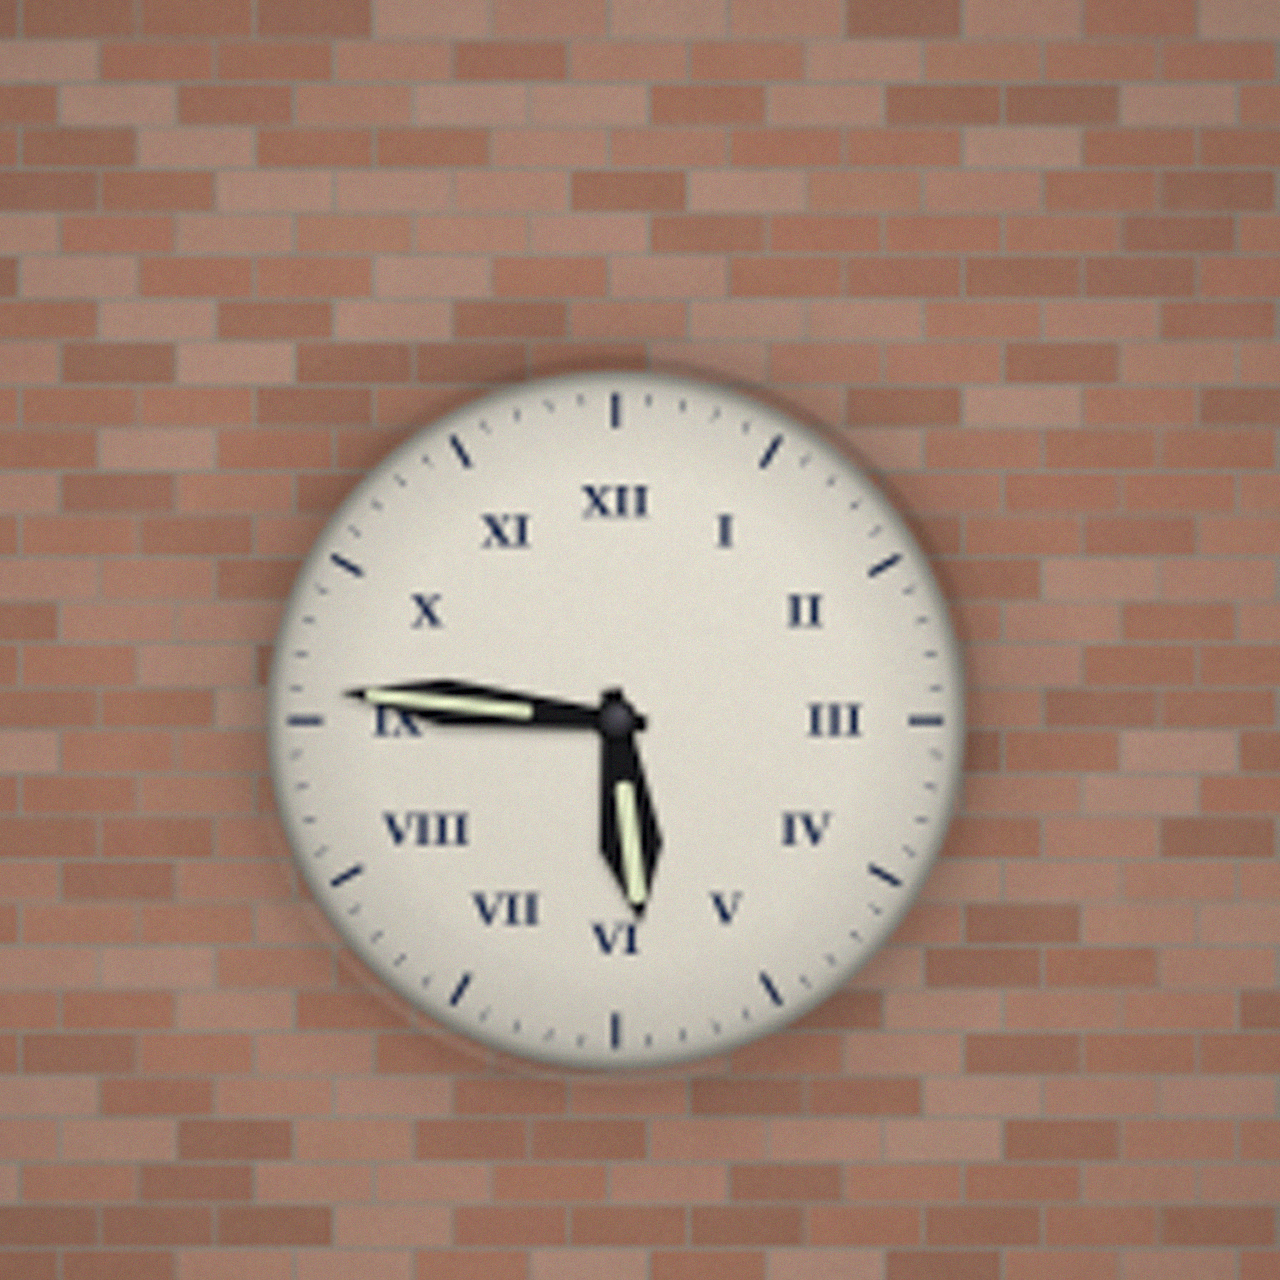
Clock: 5:46
